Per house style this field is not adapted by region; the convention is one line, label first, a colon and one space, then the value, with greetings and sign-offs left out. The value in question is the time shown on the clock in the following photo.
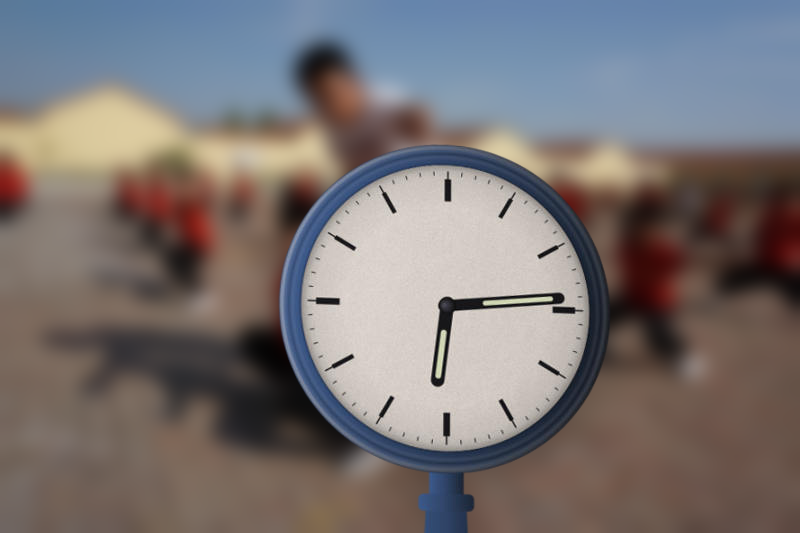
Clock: 6:14
